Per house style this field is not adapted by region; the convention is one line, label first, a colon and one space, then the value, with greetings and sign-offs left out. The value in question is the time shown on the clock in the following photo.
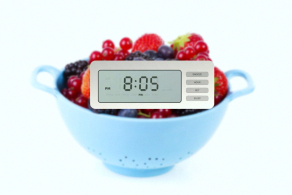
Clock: 8:05
